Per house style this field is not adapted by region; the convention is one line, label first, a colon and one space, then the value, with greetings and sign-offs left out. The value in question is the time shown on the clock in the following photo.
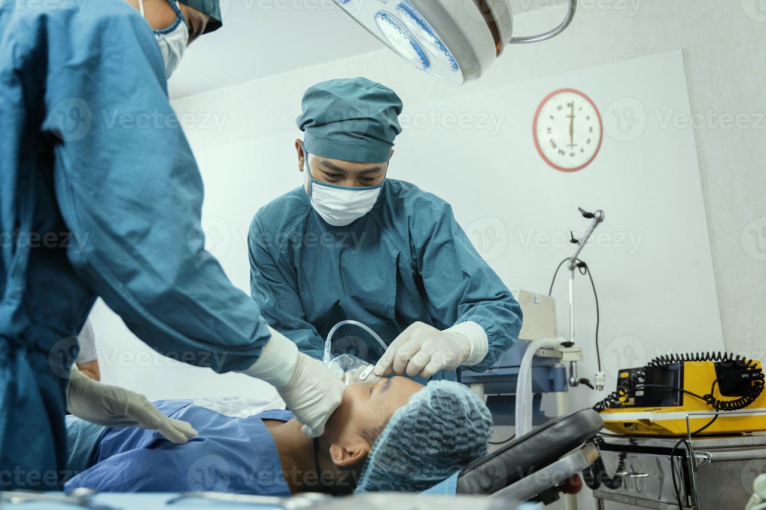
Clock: 6:01
